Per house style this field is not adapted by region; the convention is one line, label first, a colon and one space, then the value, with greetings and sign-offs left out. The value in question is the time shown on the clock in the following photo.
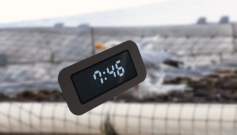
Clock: 7:46
